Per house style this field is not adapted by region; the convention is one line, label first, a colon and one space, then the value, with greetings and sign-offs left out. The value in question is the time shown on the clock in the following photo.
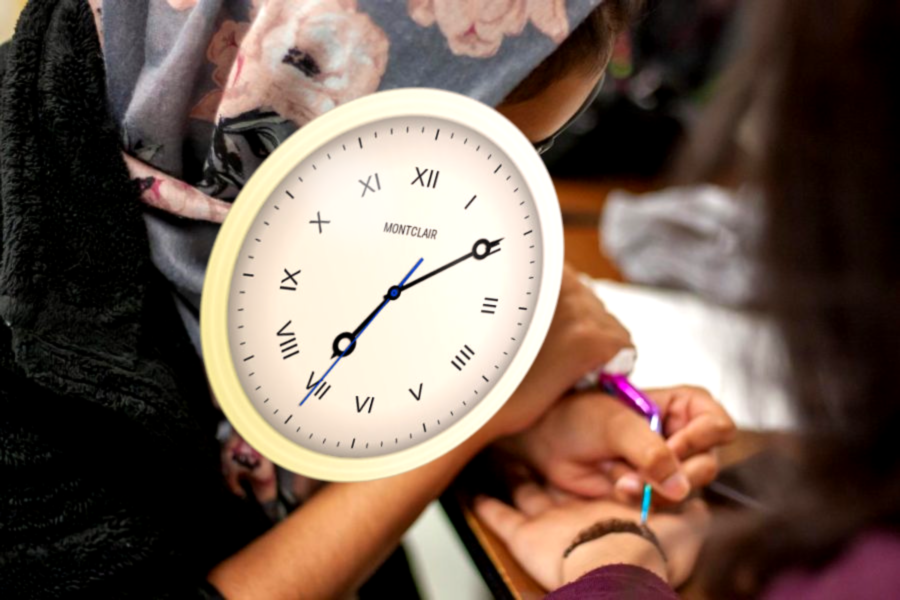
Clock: 7:09:35
